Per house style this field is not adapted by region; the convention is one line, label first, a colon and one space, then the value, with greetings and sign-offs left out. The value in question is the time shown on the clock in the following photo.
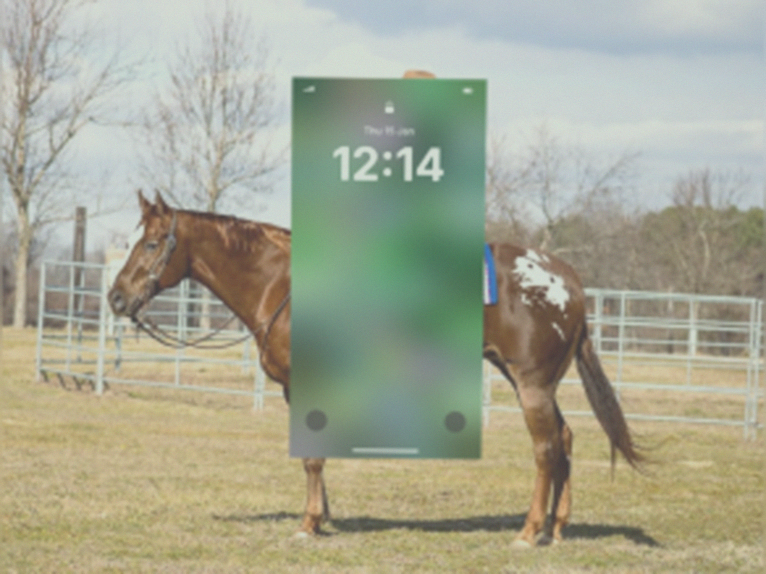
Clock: 12:14
